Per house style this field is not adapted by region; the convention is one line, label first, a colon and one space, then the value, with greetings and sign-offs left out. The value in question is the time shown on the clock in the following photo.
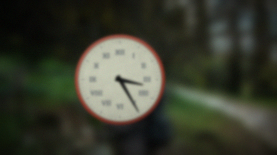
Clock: 3:25
